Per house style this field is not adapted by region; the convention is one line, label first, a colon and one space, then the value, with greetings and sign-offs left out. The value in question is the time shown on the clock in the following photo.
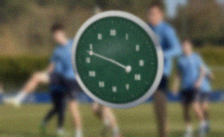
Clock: 3:48
